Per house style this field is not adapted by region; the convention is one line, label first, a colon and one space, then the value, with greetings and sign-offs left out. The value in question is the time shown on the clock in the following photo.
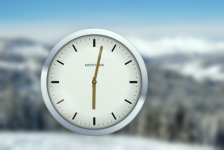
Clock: 6:02
